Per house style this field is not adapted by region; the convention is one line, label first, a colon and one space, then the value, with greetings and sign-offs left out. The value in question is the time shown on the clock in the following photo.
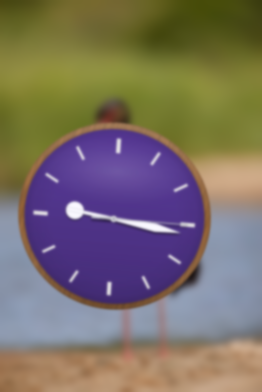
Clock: 9:16:15
